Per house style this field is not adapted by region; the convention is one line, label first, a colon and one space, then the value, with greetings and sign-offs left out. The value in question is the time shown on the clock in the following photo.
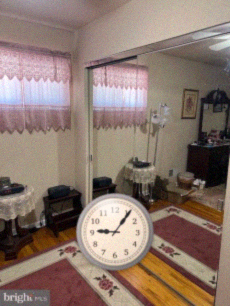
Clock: 9:06
